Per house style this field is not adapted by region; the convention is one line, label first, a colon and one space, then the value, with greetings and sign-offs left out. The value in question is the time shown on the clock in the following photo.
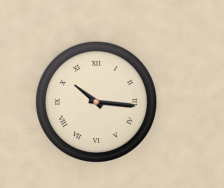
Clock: 10:16
